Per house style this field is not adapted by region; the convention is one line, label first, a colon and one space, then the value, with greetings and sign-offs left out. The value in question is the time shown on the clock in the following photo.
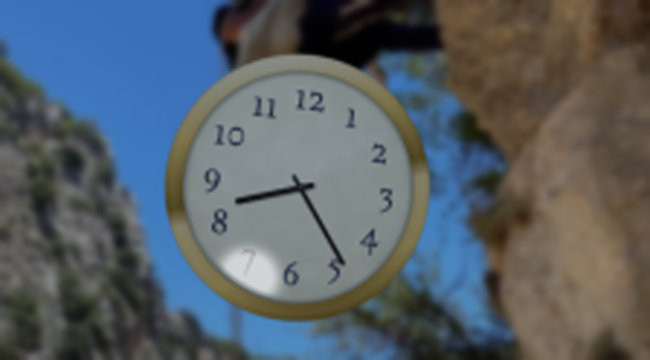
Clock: 8:24
